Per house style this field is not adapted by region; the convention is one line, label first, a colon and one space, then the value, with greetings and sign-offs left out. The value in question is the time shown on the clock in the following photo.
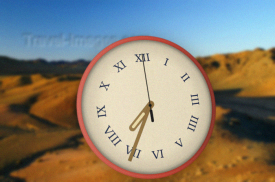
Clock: 7:35:00
